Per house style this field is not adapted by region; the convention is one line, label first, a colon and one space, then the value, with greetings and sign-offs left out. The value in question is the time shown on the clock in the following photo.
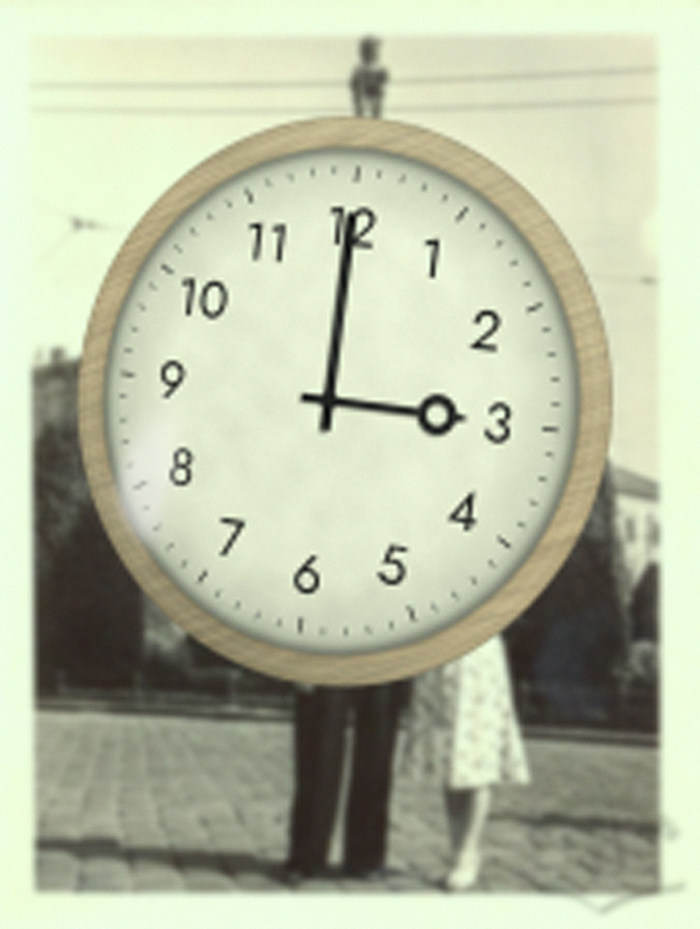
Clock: 3:00
